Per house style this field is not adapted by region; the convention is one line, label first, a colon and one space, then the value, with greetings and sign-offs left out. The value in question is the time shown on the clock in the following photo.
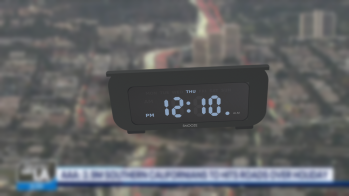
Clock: 12:10
